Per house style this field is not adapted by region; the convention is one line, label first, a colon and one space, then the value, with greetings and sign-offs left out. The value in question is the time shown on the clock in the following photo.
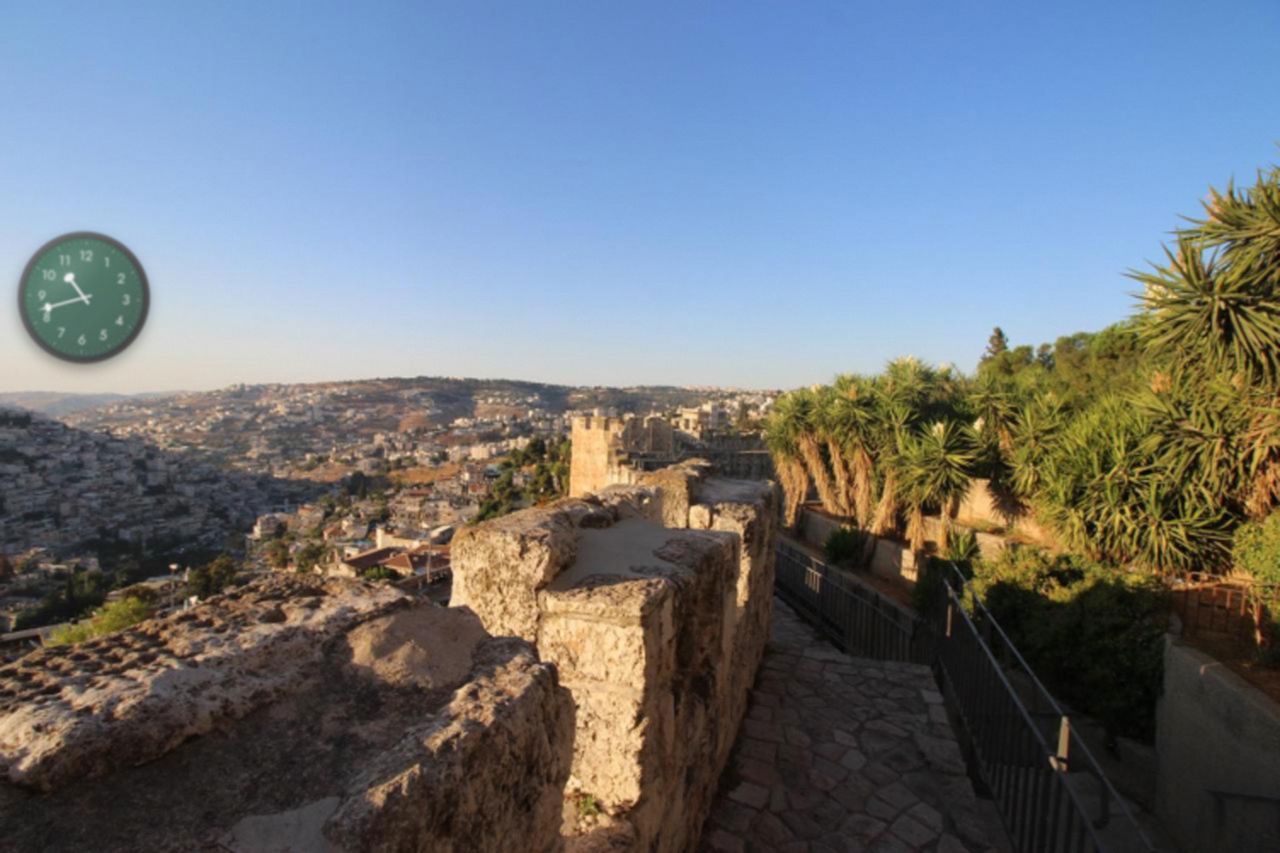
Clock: 10:42
